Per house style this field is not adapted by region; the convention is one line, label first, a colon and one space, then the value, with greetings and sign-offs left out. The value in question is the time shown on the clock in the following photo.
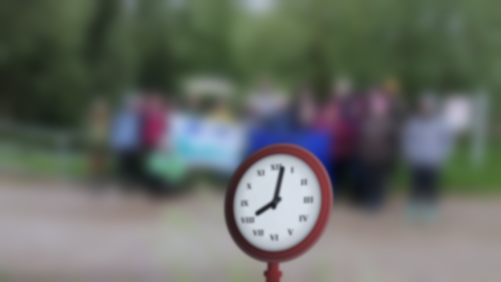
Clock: 8:02
